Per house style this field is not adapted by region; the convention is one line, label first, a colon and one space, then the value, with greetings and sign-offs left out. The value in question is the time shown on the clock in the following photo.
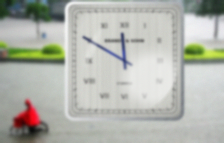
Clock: 11:50
